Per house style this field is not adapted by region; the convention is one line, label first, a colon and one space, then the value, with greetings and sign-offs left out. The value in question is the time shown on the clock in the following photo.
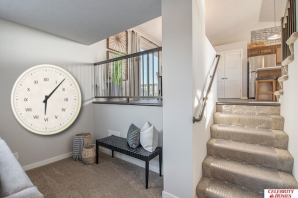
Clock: 6:07
